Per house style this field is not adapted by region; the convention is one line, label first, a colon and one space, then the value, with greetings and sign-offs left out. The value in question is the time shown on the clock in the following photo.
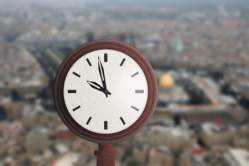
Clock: 9:58
